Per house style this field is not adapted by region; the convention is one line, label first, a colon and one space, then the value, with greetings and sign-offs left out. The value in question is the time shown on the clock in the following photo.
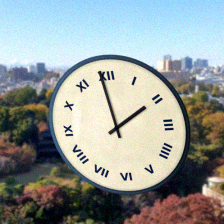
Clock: 1:59
